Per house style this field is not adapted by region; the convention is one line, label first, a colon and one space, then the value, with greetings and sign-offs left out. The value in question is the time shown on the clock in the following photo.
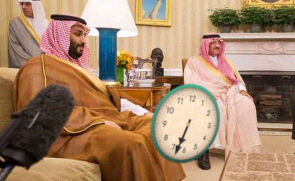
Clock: 6:33
